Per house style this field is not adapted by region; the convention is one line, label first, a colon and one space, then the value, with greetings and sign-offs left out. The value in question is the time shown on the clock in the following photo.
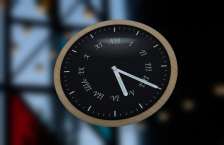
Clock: 5:20
